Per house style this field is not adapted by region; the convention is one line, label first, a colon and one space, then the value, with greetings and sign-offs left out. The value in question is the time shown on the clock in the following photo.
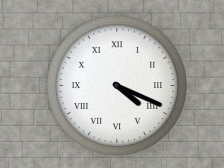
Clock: 4:19
